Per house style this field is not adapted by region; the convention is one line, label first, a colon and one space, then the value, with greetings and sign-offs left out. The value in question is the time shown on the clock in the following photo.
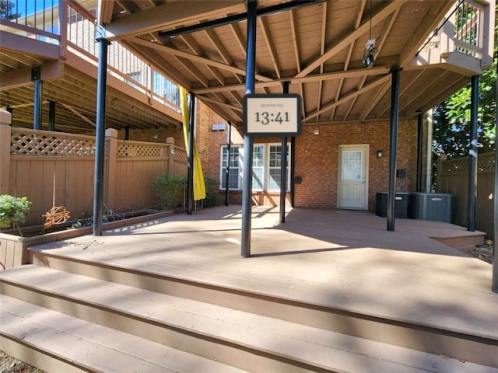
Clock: 13:41
